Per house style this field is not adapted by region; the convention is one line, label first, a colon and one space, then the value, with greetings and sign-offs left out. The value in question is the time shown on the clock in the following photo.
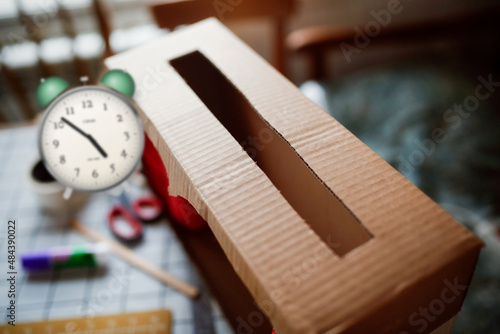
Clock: 4:52
